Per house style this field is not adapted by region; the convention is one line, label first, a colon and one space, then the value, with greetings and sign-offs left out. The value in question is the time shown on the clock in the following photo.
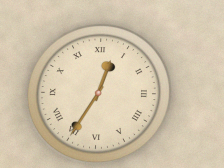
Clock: 12:35
